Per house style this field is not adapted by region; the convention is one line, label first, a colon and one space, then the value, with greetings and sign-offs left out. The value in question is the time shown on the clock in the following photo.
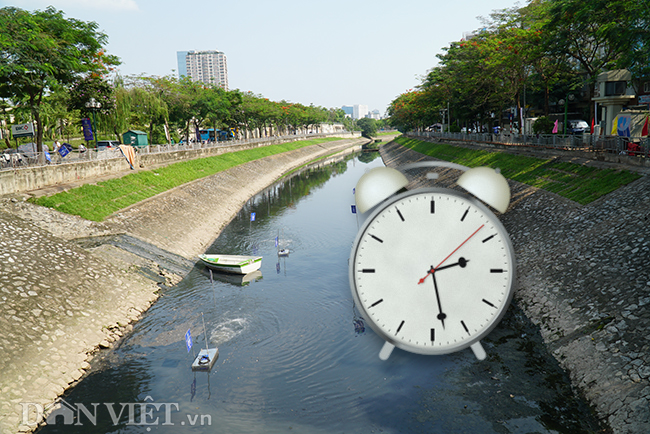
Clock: 2:28:08
